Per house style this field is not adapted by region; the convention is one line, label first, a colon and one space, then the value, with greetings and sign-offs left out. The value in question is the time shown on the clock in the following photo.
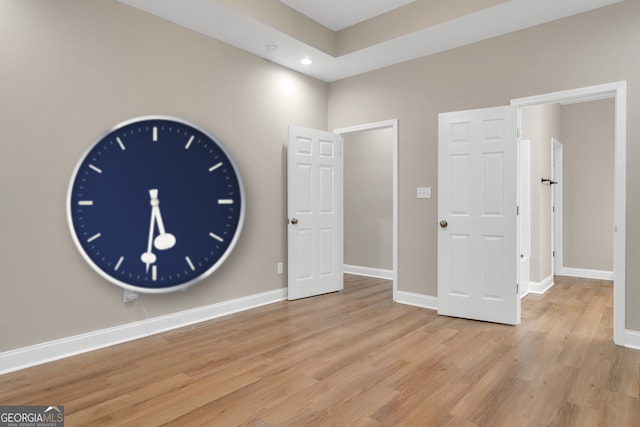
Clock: 5:31
